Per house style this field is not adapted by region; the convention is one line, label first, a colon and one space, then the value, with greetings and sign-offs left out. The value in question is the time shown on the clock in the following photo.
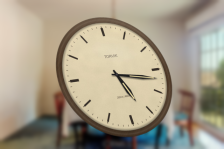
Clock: 5:17
